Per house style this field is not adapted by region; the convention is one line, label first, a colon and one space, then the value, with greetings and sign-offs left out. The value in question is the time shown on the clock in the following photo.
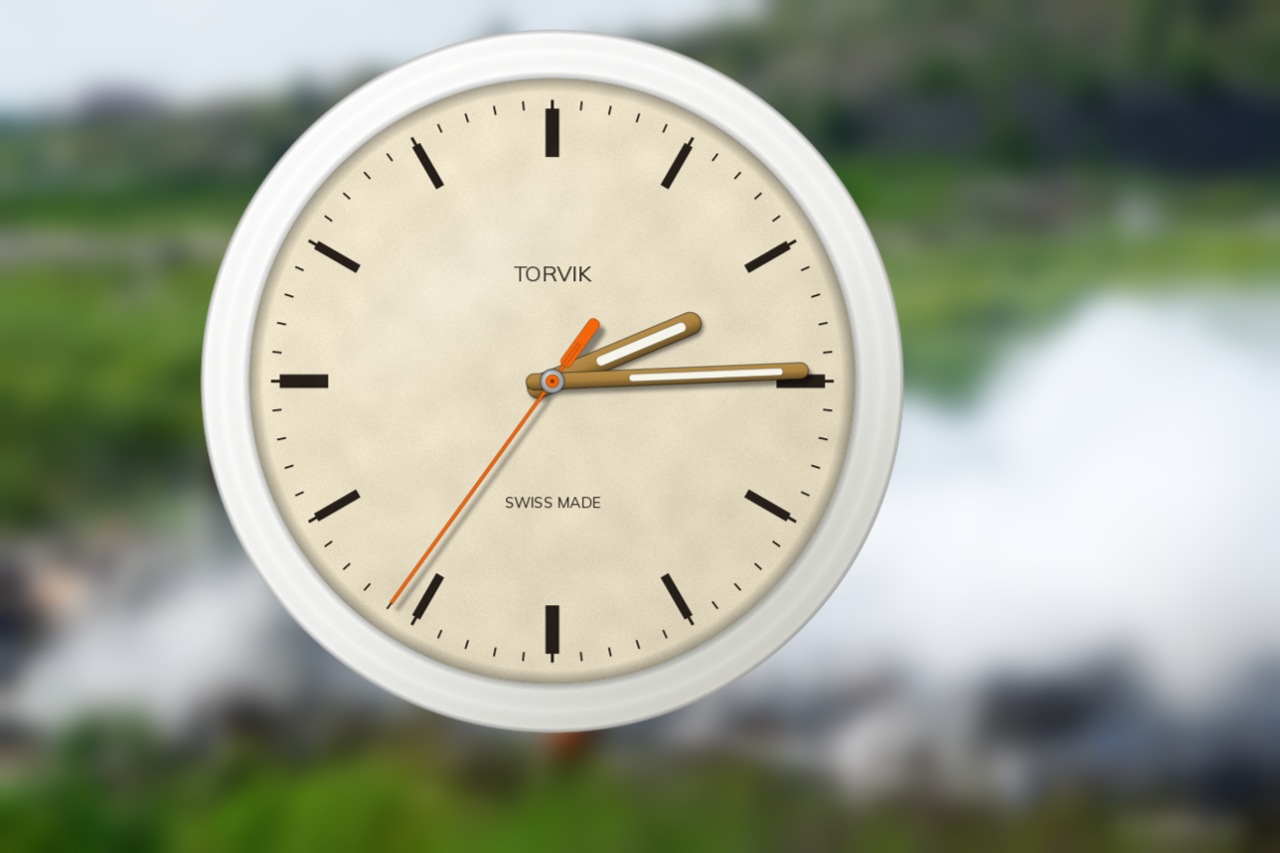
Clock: 2:14:36
